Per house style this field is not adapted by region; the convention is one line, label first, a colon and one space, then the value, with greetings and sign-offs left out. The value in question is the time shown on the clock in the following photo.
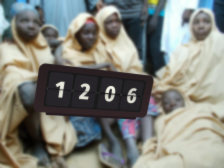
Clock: 12:06
